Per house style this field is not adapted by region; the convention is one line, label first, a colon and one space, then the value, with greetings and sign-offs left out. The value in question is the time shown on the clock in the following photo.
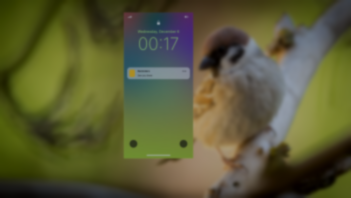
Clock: 0:17
